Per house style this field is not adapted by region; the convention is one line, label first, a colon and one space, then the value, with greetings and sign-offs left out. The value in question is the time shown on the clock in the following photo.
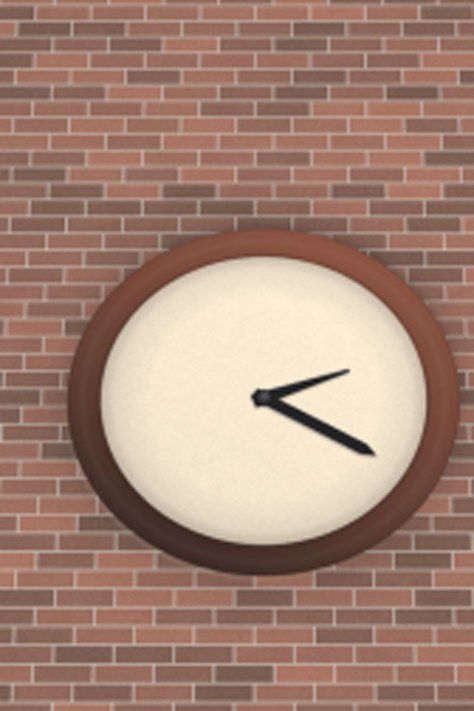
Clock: 2:20
